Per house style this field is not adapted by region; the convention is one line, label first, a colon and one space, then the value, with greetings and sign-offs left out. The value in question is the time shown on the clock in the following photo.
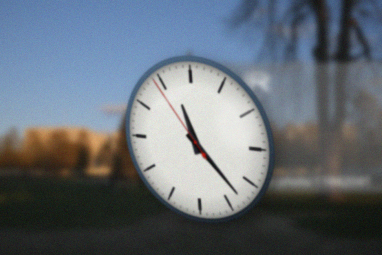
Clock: 11:22:54
